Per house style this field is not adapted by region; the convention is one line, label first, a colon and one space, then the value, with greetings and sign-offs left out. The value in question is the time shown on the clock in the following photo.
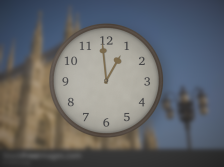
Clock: 12:59
